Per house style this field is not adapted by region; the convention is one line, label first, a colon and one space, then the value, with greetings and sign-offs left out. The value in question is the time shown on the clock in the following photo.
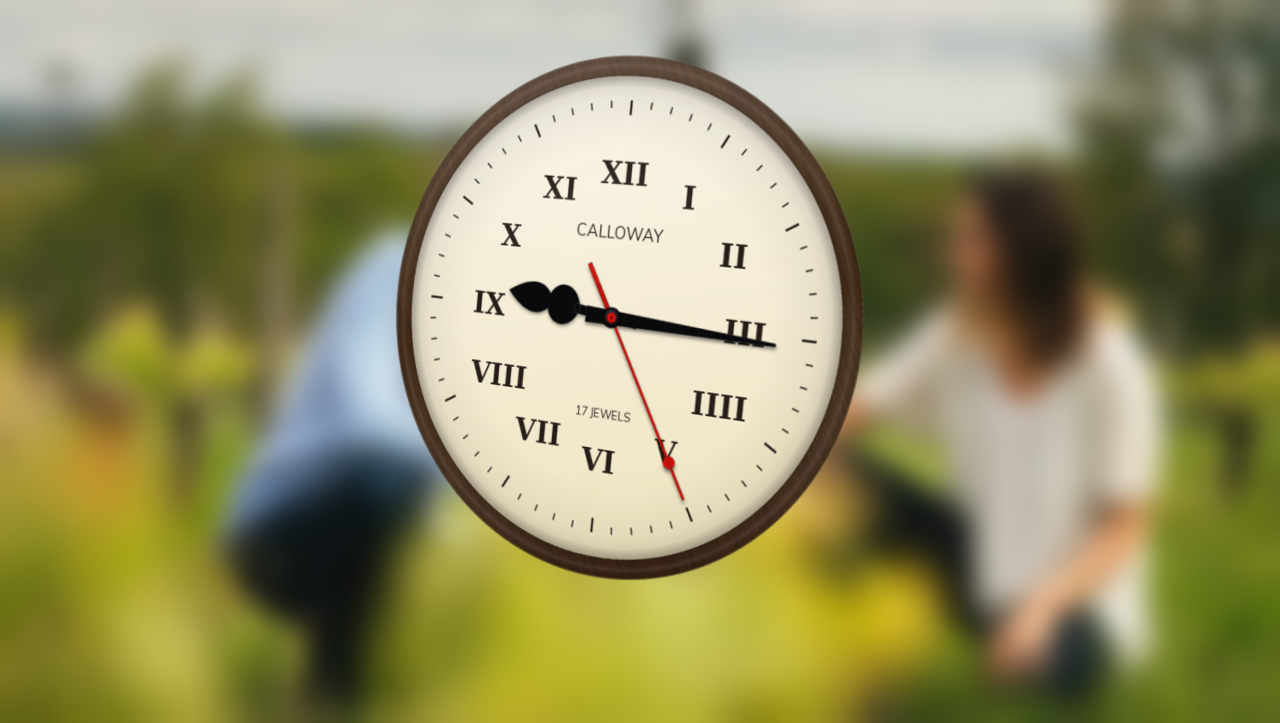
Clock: 9:15:25
